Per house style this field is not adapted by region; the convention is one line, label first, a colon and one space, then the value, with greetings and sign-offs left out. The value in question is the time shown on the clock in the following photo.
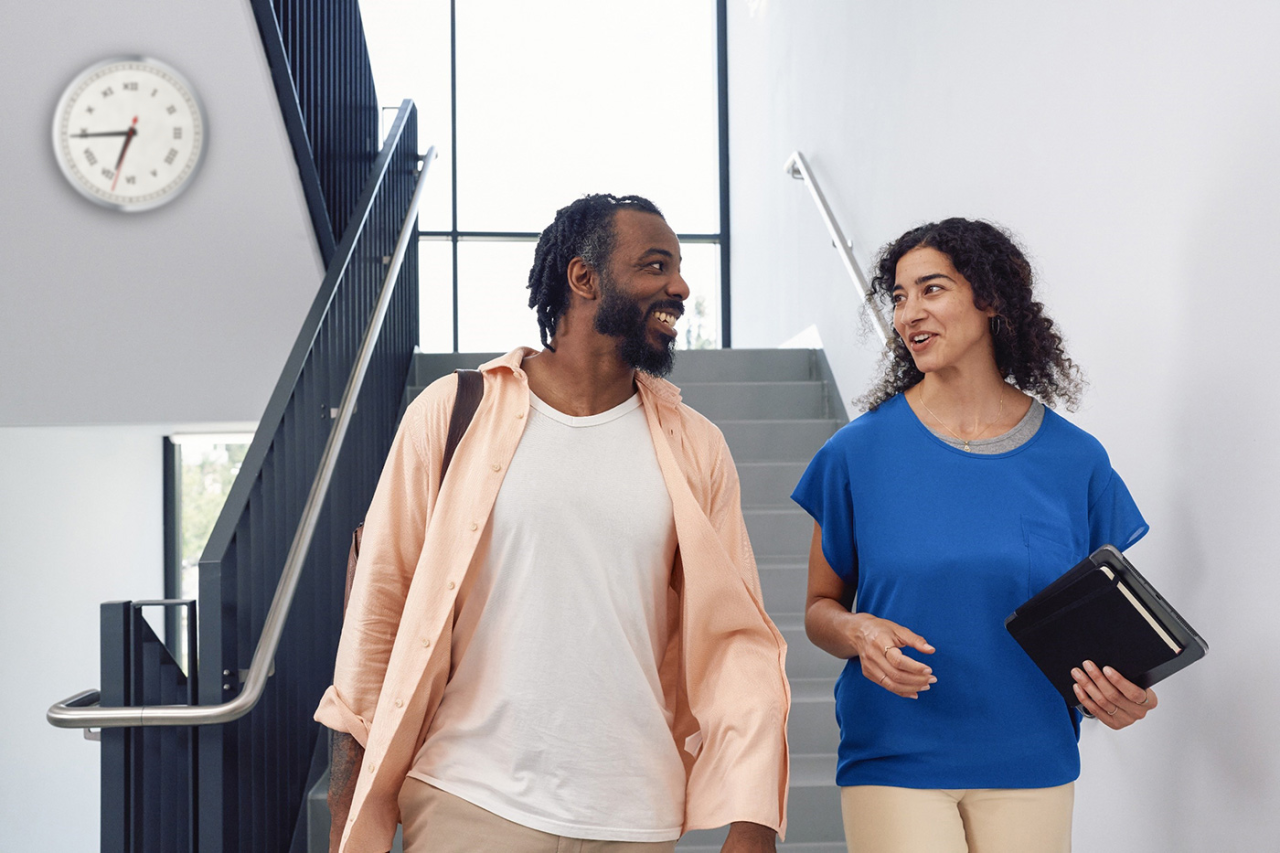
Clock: 6:44:33
